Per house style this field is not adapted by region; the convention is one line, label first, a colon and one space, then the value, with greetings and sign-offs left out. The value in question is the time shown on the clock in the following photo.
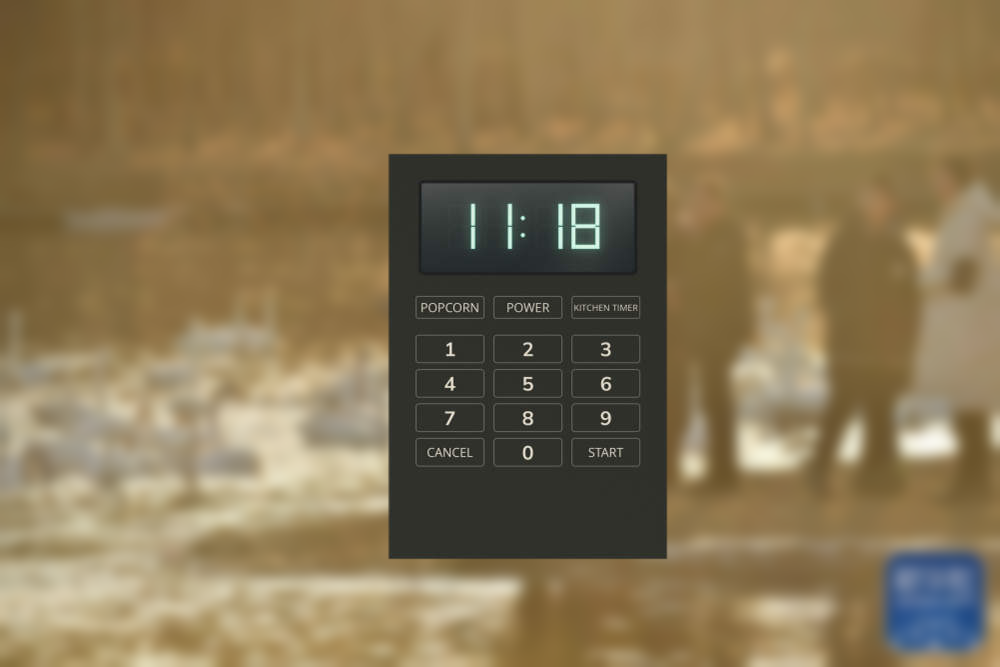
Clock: 11:18
